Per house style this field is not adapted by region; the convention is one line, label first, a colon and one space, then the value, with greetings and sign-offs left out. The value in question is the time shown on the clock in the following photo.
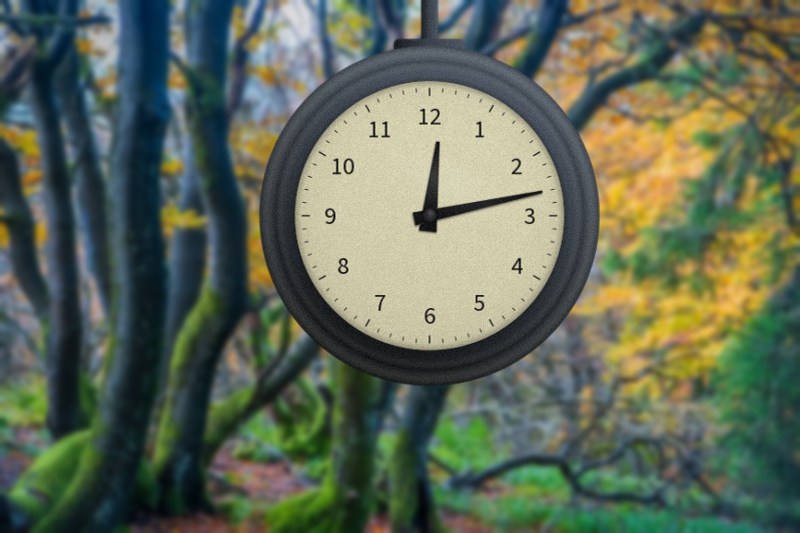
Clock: 12:13
